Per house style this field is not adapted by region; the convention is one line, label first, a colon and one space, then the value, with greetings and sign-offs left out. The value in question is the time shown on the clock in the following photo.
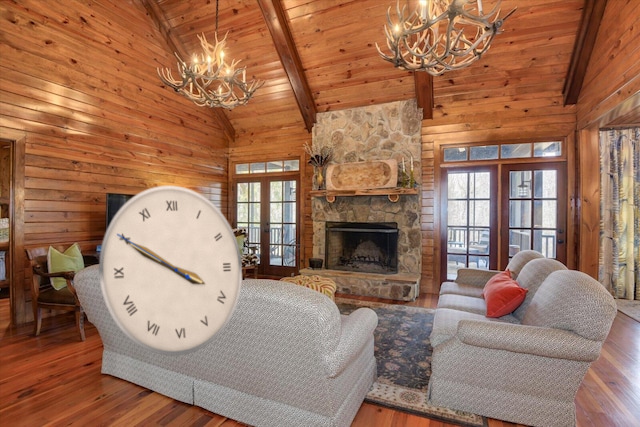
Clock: 3:49:50
